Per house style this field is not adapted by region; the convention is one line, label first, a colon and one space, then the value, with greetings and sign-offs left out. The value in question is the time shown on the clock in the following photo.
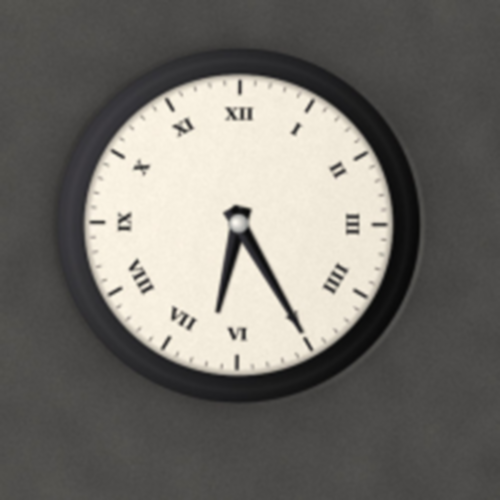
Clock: 6:25
